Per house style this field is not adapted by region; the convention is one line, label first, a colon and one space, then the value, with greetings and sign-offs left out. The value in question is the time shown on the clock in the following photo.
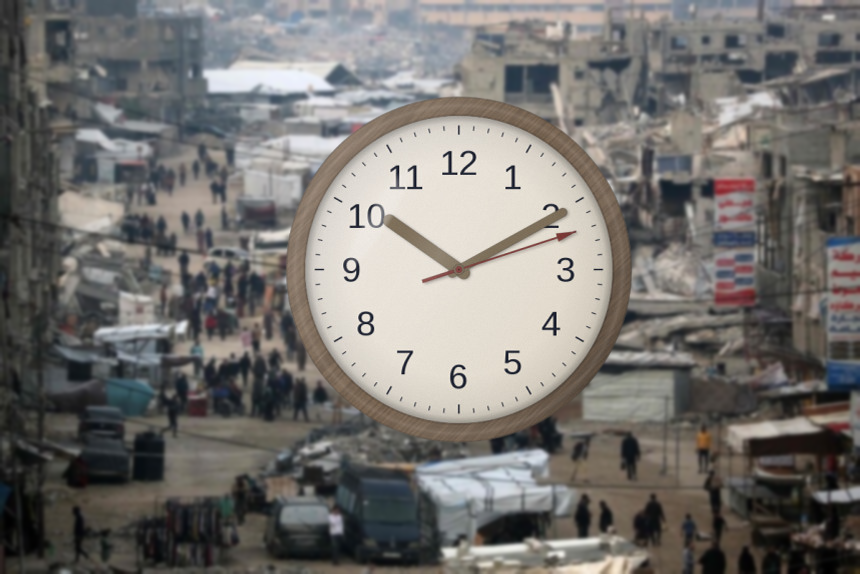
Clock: 10:10:12
